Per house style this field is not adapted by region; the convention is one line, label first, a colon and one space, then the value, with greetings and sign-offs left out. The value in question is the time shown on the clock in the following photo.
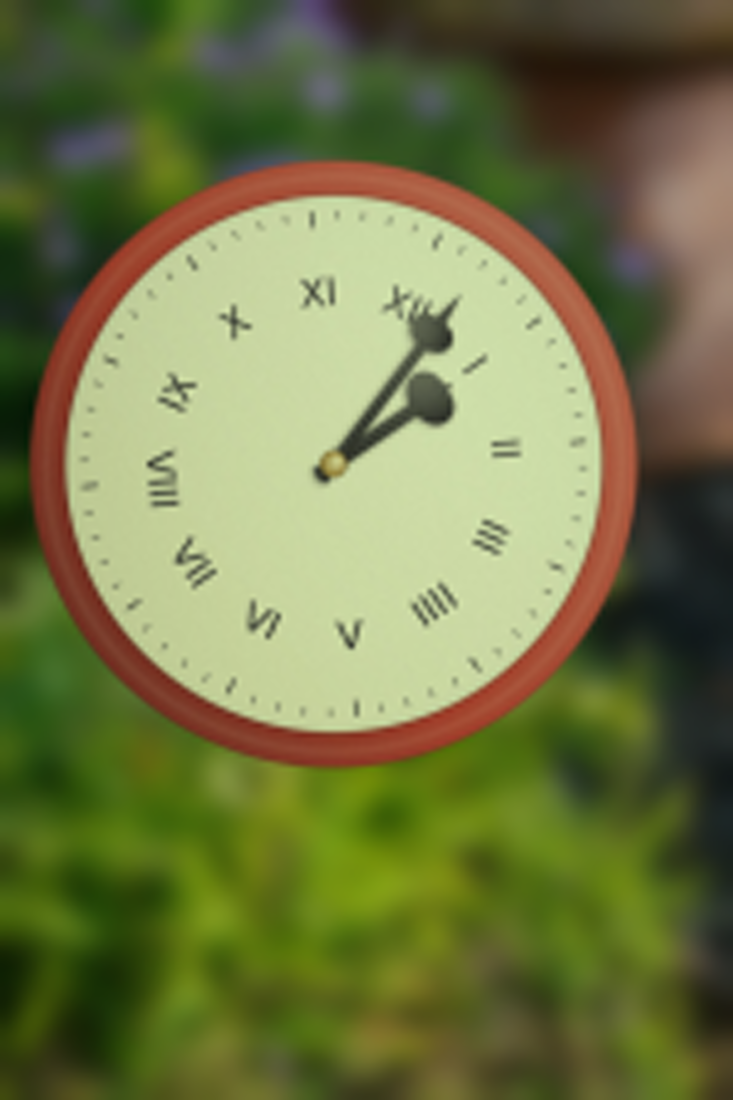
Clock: 1:02
